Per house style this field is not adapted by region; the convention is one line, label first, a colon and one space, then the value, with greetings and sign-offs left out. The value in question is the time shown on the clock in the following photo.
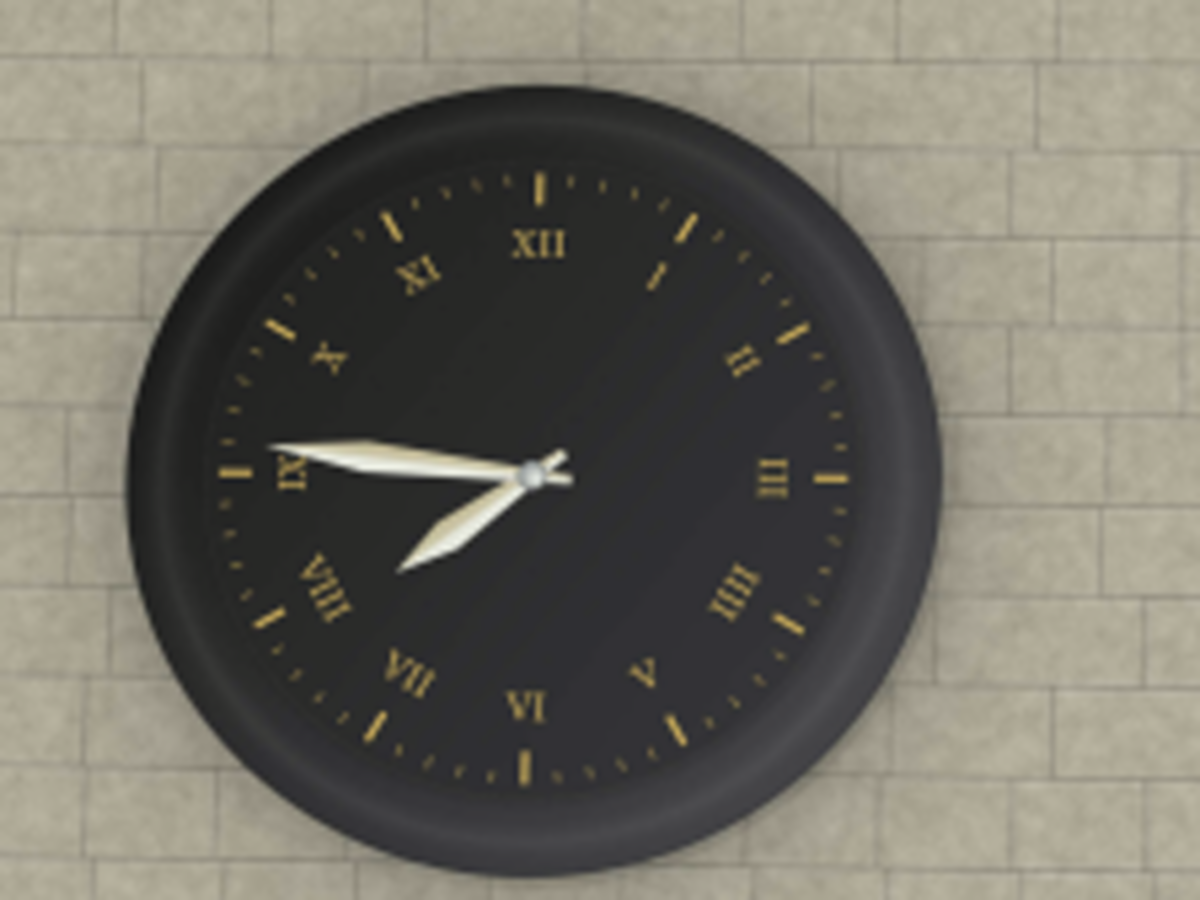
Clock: 7:46
